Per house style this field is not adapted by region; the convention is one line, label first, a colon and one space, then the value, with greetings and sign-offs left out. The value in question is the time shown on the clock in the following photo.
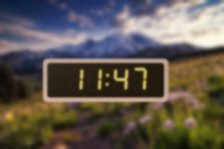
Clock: 11:47
